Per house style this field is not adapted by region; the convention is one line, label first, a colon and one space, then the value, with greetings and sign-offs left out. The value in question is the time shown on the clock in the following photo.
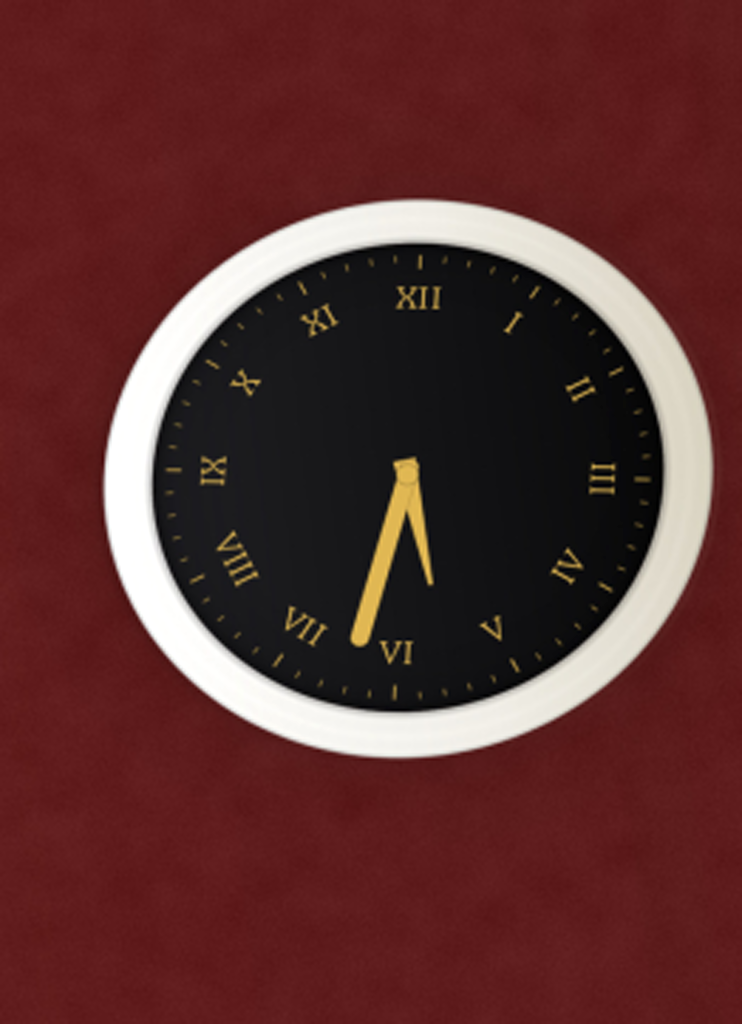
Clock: 5:32
